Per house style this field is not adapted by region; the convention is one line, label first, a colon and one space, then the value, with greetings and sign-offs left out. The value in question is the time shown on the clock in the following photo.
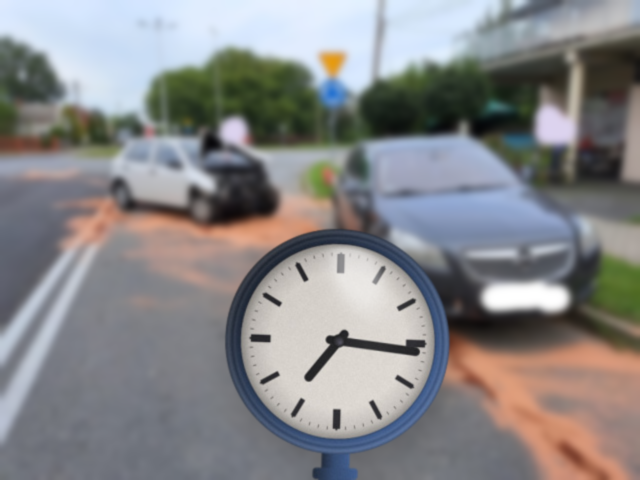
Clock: 7:16
